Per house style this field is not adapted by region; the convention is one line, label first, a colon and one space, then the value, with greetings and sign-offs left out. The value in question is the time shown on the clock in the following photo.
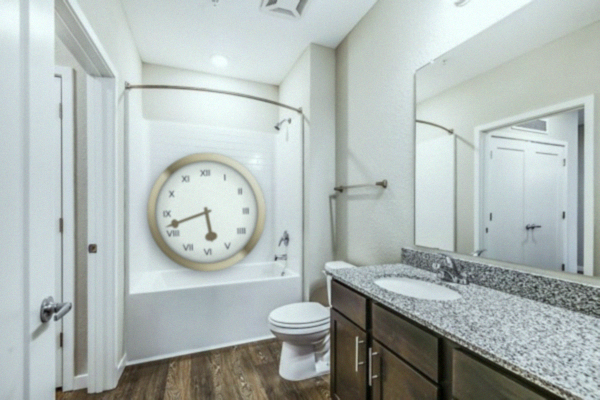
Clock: 5:42
